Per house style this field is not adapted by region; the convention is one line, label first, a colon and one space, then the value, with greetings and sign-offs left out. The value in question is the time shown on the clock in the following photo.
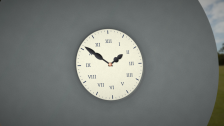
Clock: 1:51
